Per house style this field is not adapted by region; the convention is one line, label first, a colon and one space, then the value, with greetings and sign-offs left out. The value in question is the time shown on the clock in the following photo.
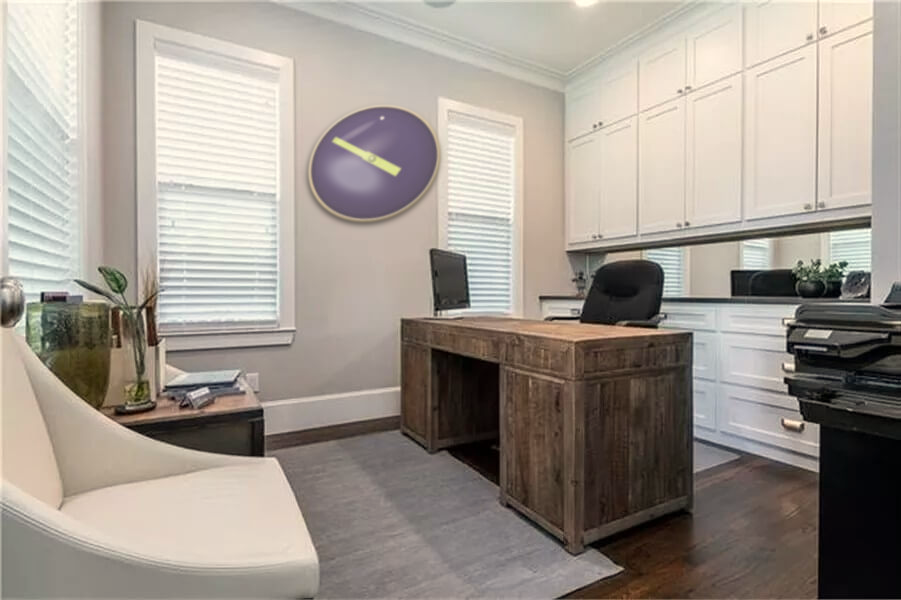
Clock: 3:49
